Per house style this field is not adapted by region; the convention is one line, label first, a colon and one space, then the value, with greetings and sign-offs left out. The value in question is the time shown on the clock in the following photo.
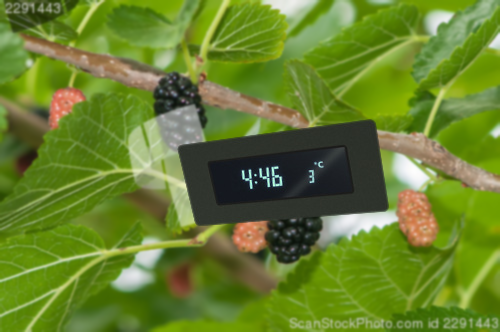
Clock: 4:46
